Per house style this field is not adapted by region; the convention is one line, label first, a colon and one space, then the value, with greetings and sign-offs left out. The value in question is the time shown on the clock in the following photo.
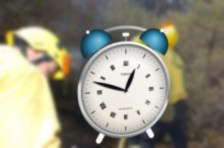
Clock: 12:48
